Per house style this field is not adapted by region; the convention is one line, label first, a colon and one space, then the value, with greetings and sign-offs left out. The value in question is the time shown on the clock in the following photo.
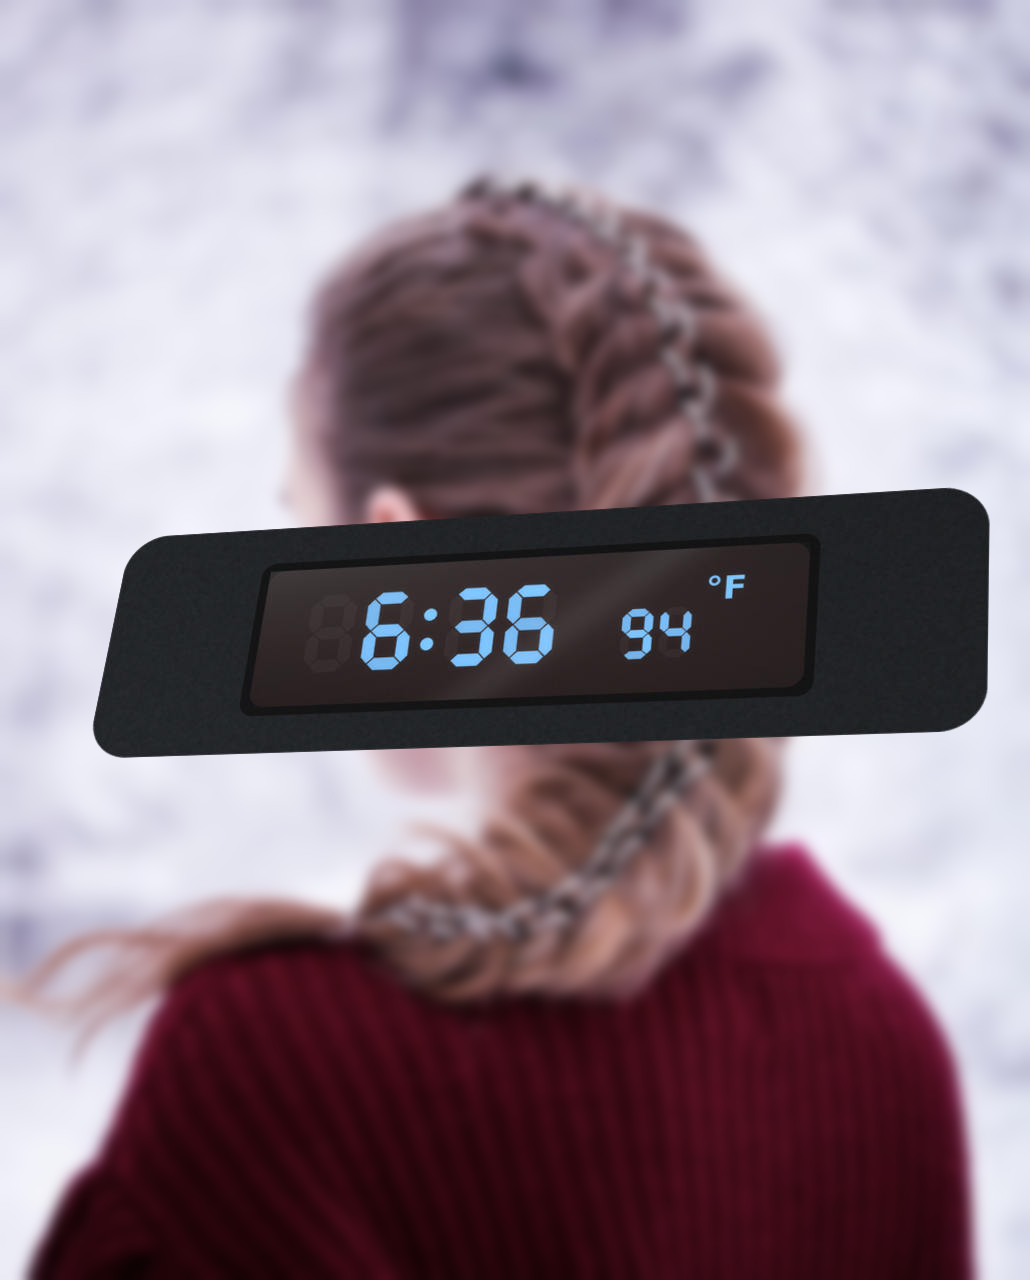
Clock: 6:36
